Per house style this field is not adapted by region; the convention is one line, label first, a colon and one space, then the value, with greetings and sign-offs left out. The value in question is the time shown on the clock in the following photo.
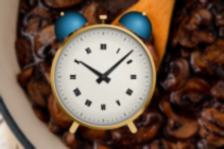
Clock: 10:08
